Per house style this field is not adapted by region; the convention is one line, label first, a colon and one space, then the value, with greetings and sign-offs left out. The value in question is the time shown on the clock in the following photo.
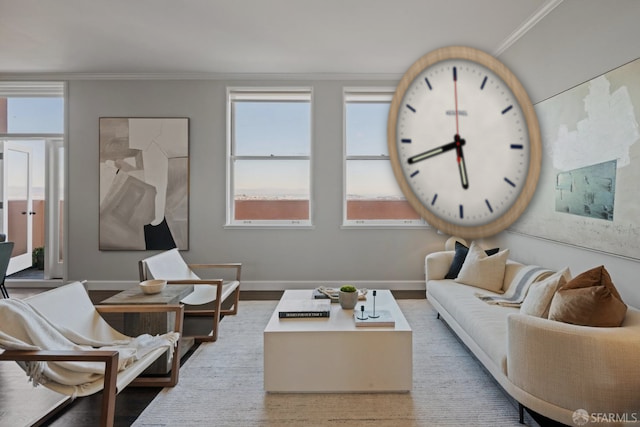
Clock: 5:42:00
